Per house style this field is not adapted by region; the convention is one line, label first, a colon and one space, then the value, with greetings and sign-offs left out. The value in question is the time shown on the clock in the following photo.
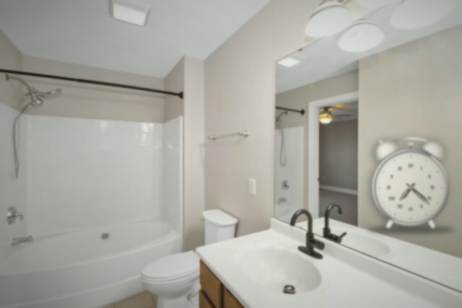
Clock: 7:22
